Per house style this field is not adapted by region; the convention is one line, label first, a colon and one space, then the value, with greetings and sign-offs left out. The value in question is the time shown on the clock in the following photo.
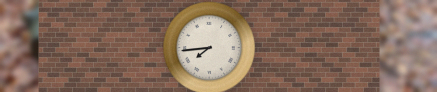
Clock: 7:44
